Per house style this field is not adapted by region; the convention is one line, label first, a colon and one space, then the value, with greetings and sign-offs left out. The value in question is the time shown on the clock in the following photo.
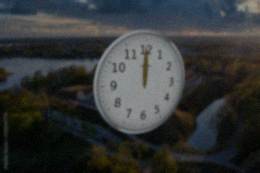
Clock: 12:00
